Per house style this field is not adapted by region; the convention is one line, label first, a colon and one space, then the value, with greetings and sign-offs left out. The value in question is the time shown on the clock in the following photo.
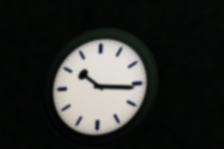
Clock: 10:16
